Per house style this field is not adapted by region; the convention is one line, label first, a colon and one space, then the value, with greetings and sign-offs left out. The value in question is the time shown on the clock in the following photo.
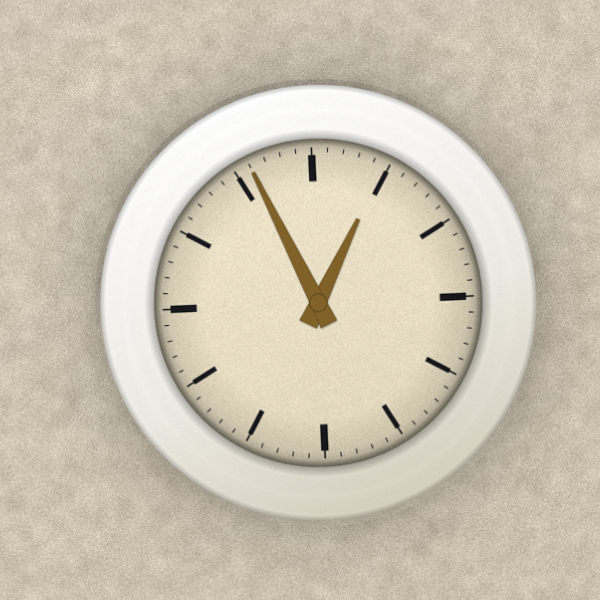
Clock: 12:56
